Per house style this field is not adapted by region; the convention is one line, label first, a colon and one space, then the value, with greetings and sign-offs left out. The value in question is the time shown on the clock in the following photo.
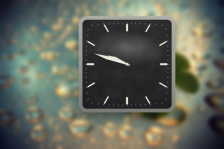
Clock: 9:48
